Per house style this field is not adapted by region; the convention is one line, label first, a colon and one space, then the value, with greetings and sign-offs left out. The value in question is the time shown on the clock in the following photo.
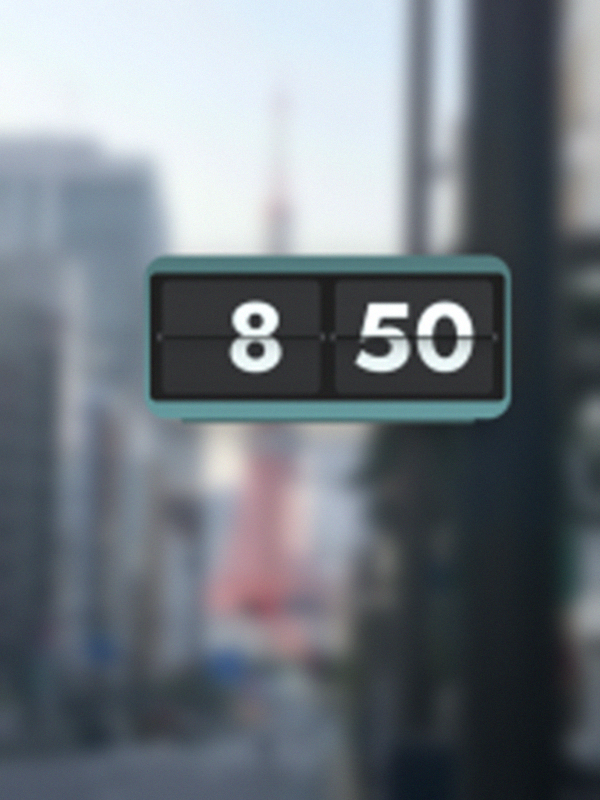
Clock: 8:50
